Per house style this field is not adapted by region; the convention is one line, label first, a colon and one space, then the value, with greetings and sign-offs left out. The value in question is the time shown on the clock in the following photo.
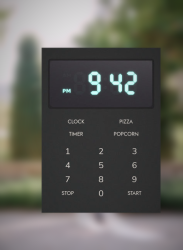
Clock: 9:42
